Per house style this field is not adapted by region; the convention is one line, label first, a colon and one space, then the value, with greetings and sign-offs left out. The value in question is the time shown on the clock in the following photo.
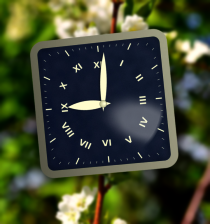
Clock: 9:01
